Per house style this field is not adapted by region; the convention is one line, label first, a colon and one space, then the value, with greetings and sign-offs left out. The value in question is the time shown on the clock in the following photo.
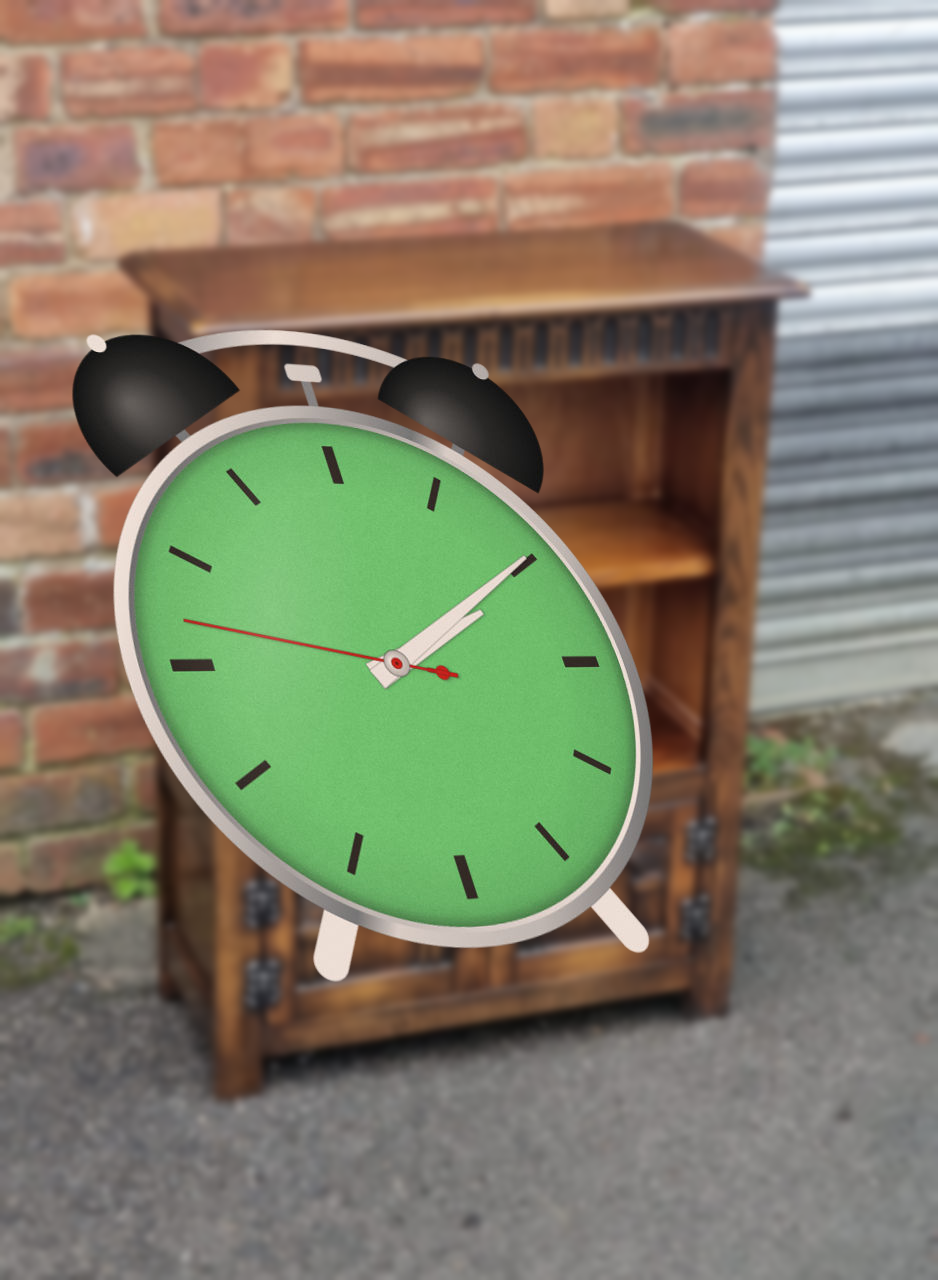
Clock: 2:09:47
